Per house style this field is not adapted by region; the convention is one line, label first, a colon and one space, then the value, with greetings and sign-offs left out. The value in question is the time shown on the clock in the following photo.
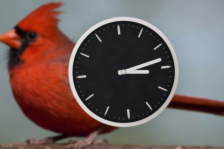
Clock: 3:13
